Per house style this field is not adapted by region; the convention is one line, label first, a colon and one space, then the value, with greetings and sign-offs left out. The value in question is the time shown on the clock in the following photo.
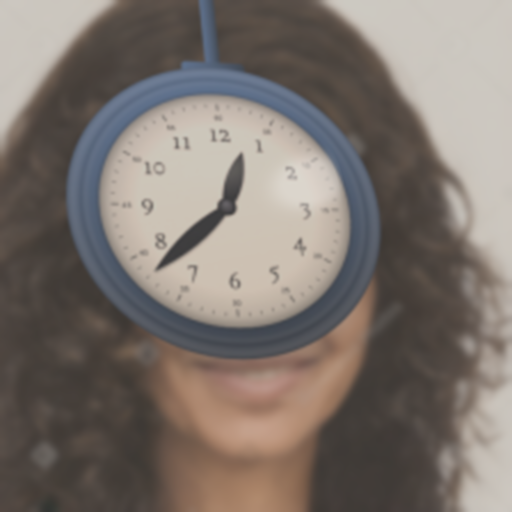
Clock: 12:38
